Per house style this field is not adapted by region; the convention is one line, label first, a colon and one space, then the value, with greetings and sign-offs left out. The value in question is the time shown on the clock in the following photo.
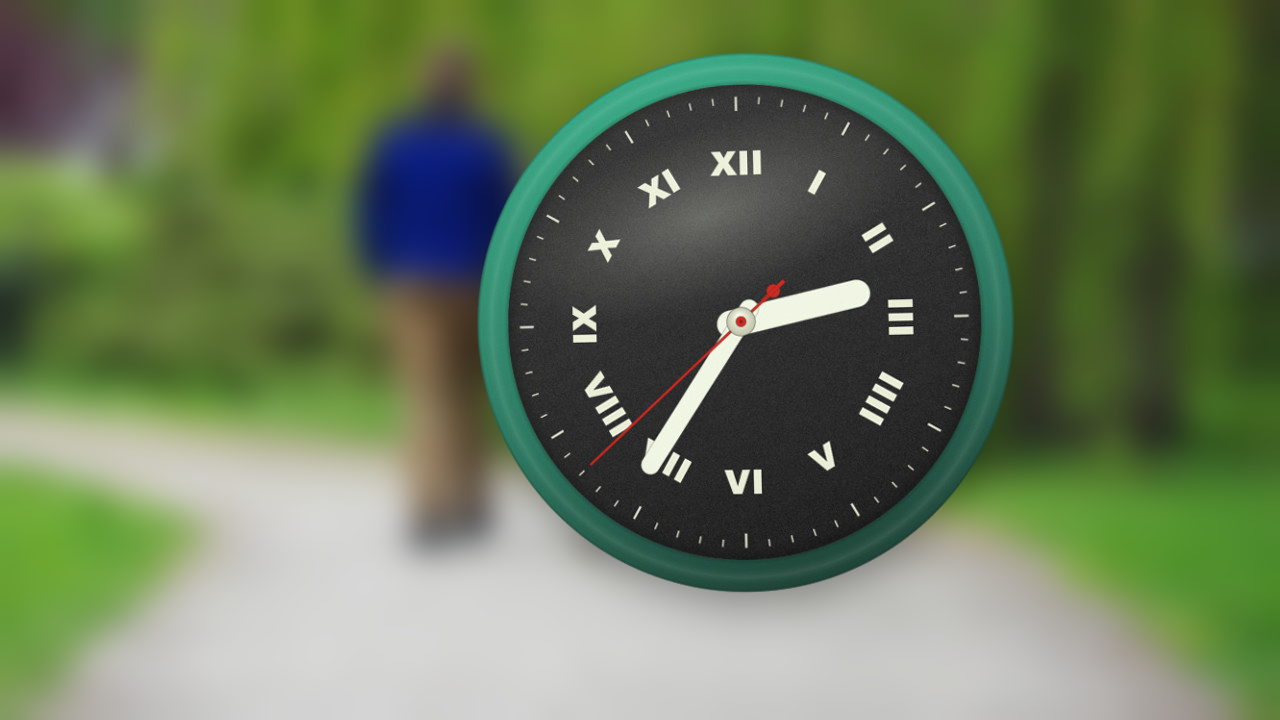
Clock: 2:35:38
